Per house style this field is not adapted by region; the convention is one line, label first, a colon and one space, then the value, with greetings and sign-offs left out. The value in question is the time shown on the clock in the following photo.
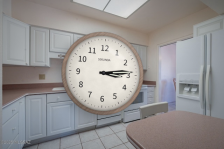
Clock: 3:14
